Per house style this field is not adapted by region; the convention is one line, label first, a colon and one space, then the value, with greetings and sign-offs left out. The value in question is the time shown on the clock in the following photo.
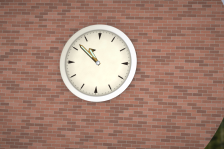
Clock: 10:52
